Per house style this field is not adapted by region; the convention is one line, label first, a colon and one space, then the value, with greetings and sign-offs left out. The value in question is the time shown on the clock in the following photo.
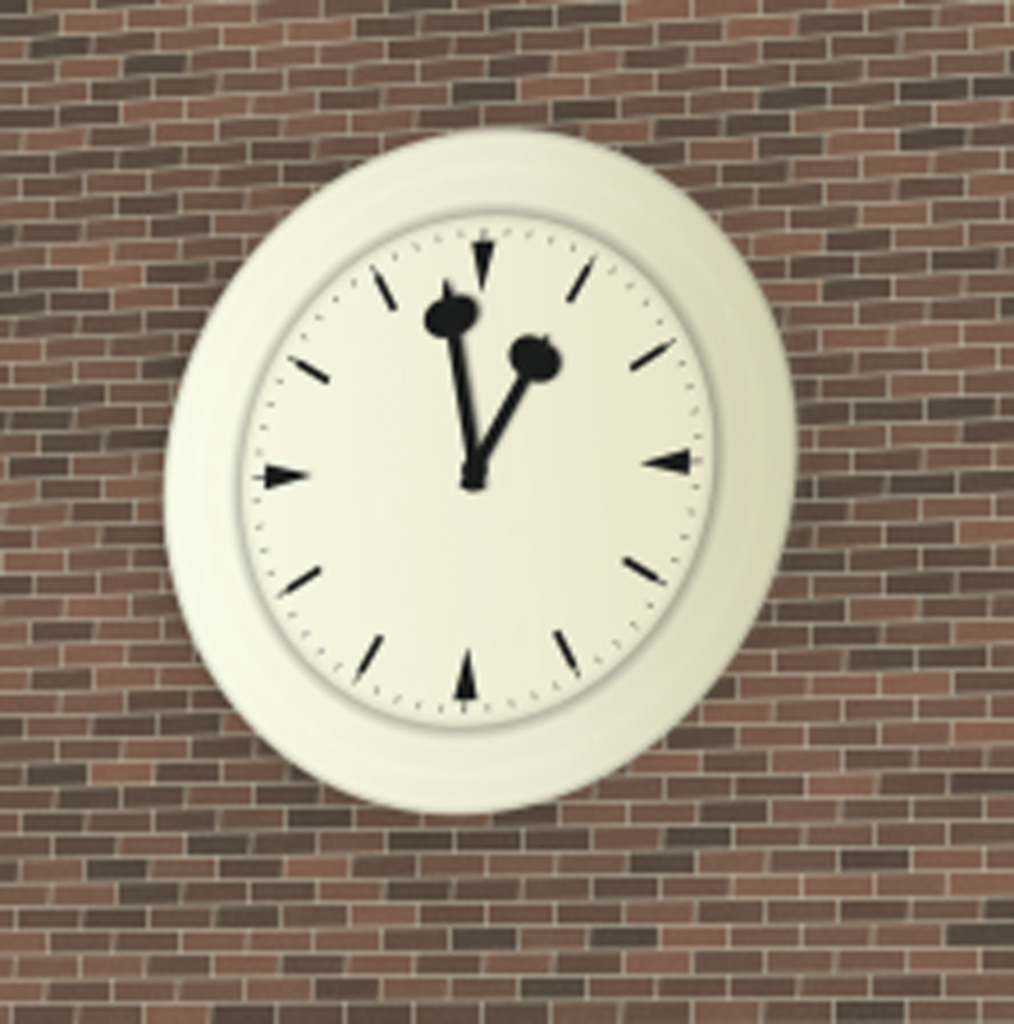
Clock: 12:58
